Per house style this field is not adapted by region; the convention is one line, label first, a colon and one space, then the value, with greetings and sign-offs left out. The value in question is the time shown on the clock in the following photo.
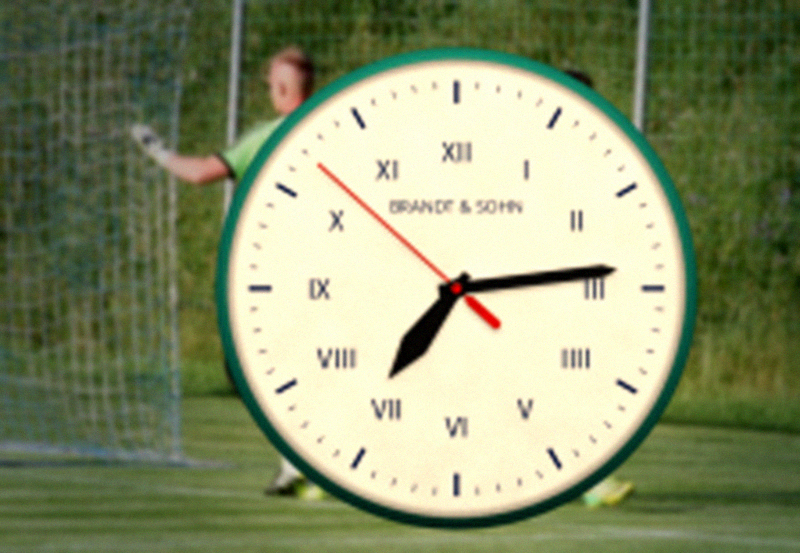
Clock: 7:13:52
